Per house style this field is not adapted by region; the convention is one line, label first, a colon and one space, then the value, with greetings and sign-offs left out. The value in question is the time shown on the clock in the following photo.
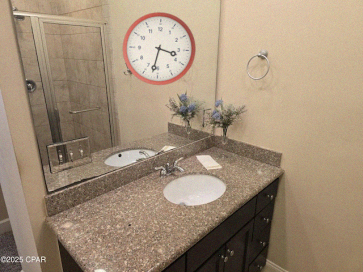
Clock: 3:32
